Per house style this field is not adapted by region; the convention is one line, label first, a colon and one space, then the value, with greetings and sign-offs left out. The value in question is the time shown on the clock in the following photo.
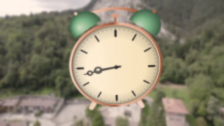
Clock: 8:43
